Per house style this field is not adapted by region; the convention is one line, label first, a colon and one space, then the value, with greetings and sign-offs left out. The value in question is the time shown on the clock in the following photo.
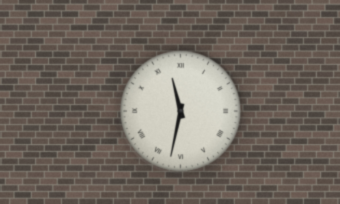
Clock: 11:32
